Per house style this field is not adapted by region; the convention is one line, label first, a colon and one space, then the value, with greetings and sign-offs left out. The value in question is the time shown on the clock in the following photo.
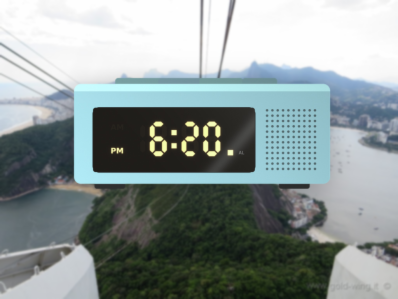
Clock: 6:20
